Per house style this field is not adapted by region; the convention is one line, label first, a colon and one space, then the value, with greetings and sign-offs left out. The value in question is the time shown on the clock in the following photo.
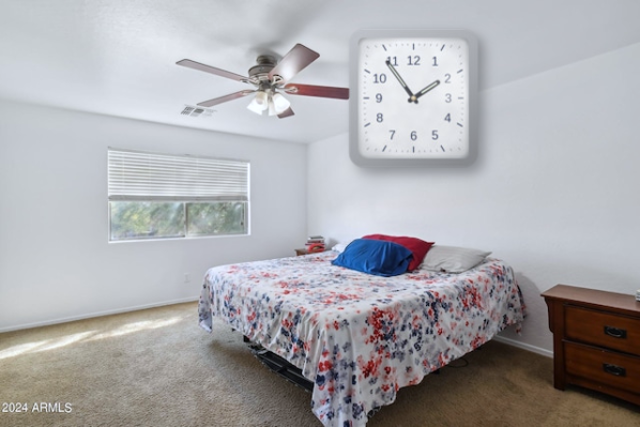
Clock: 1:54
